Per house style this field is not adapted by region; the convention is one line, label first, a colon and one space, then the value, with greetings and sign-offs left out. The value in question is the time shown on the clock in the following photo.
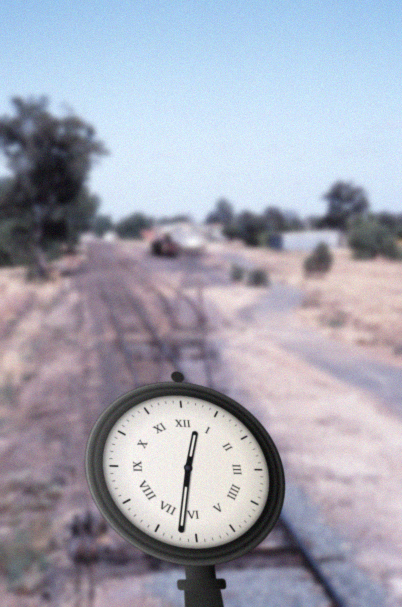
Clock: 12:32
